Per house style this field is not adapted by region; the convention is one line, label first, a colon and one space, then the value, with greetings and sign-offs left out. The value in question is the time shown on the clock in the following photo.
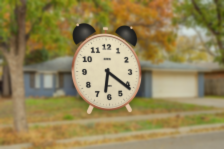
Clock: 6:21
